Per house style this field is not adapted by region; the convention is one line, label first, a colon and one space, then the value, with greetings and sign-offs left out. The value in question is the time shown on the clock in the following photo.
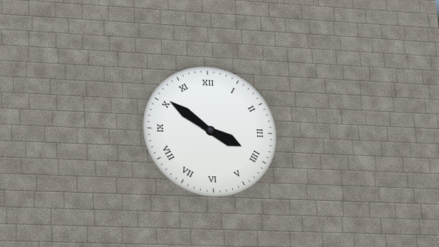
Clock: 3:51
